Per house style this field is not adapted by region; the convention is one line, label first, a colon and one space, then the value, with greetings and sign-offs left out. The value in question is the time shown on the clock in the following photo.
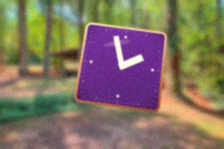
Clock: 1:57
